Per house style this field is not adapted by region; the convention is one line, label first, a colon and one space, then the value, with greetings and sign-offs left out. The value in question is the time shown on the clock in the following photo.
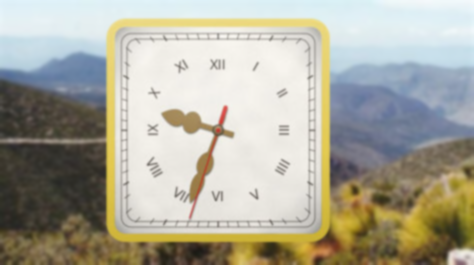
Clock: 9:33:33
